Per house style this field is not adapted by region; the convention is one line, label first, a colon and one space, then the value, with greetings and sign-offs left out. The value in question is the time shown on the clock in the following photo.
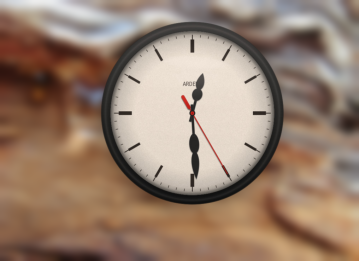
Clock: 12:29:25
